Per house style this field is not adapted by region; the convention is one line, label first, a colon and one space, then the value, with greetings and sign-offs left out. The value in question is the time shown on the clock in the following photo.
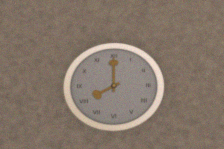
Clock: 8:00
